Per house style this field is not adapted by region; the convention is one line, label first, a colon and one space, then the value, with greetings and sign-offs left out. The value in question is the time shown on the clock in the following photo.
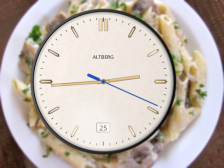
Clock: 2:44:19
